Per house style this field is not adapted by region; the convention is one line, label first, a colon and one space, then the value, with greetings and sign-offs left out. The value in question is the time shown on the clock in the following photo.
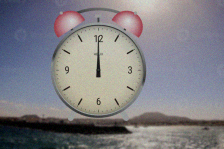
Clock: 12:00
